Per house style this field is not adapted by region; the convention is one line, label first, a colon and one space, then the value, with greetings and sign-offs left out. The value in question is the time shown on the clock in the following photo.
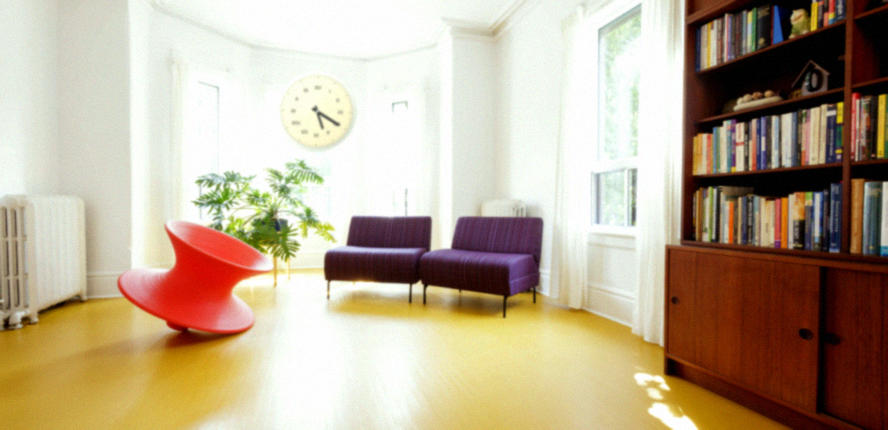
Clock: 5:20
